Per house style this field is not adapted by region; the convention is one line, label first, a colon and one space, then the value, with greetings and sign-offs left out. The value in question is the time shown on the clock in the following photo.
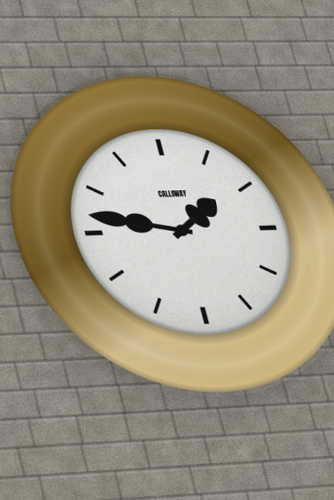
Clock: 1:47
